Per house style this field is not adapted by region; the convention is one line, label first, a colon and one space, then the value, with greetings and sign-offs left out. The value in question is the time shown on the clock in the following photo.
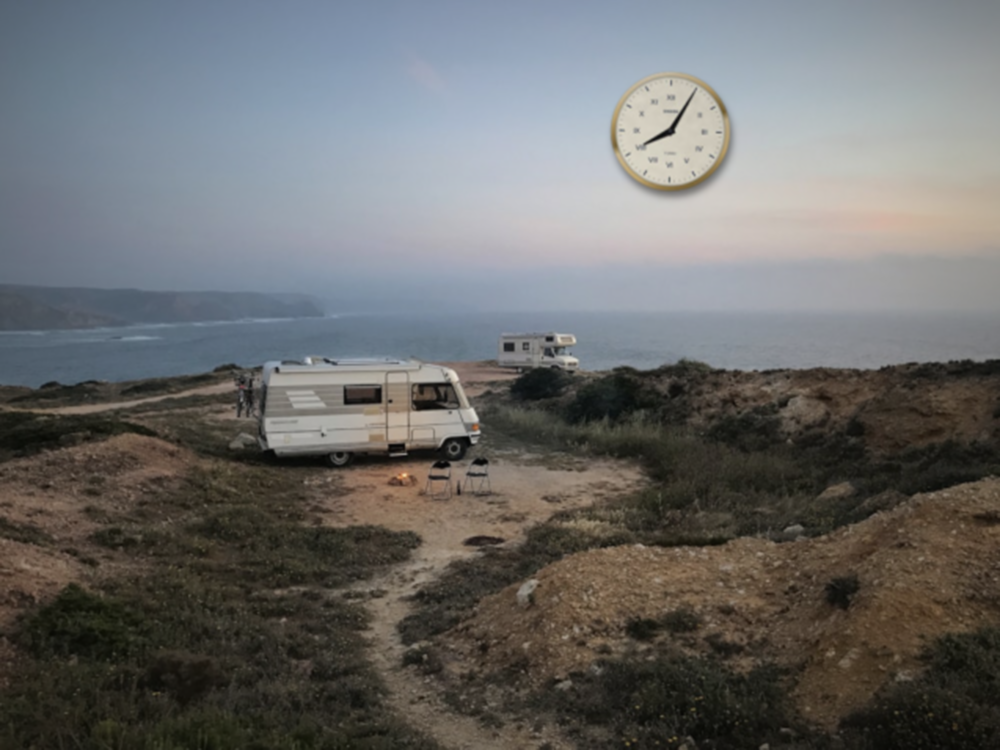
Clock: 8:05
